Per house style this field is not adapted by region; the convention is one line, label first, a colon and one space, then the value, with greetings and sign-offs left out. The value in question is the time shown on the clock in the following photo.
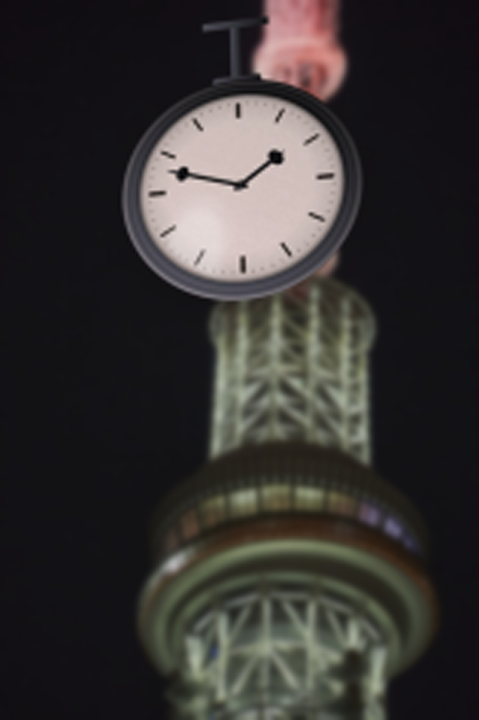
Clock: 1:48
